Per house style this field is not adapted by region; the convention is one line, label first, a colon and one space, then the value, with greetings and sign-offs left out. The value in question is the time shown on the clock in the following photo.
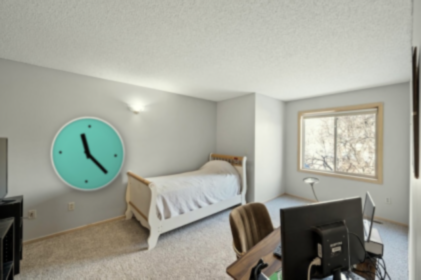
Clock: 11:22
